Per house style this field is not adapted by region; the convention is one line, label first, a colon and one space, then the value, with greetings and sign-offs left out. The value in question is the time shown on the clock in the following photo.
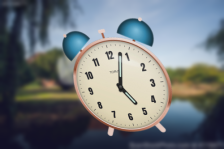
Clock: 5:03
